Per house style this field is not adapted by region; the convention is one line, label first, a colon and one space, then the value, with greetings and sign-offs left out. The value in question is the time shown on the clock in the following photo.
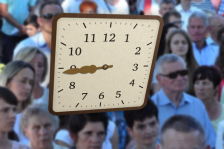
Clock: 8:44
